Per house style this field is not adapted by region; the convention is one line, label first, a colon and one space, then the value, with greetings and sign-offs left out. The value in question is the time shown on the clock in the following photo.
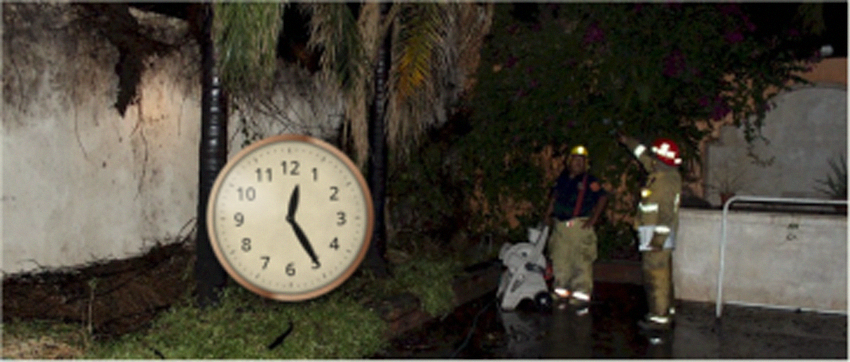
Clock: 12:25
